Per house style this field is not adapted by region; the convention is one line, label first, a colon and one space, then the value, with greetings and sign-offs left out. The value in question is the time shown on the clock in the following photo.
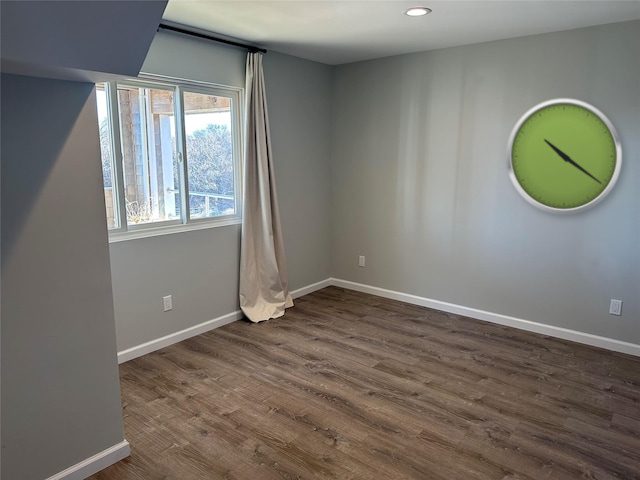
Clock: 10:21
